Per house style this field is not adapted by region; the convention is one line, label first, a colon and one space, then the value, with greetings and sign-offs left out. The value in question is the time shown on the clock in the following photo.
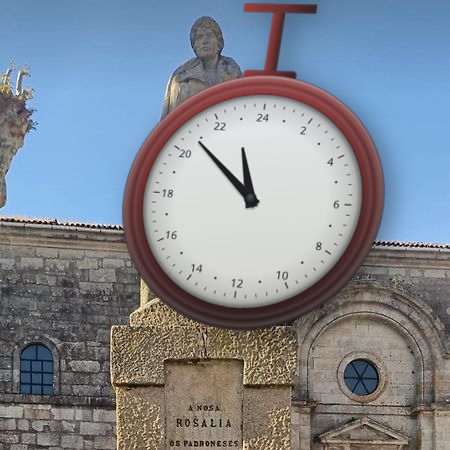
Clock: 22:52
